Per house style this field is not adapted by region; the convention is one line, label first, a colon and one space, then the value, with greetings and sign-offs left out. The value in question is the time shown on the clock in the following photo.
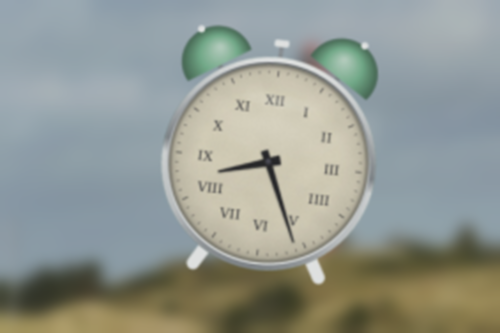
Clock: 8:26
